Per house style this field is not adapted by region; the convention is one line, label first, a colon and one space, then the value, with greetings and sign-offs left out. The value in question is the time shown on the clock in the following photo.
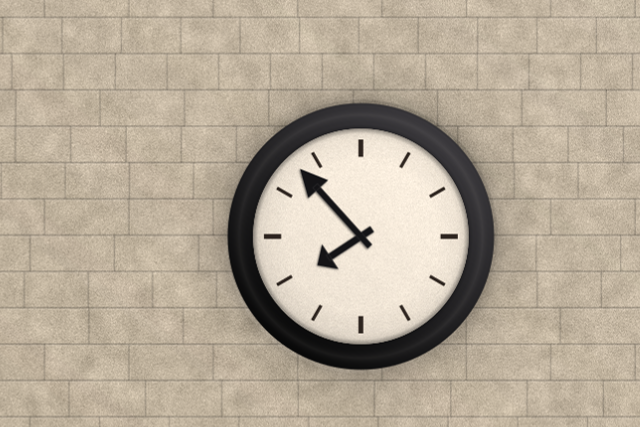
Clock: 7:53
